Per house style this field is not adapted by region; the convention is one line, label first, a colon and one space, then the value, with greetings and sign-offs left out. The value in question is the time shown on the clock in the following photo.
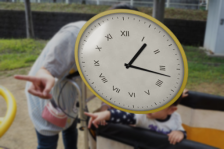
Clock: 1:17
